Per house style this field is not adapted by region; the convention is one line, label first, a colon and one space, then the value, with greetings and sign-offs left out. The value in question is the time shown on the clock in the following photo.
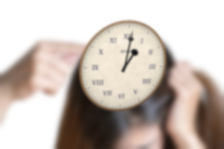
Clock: 1:01
